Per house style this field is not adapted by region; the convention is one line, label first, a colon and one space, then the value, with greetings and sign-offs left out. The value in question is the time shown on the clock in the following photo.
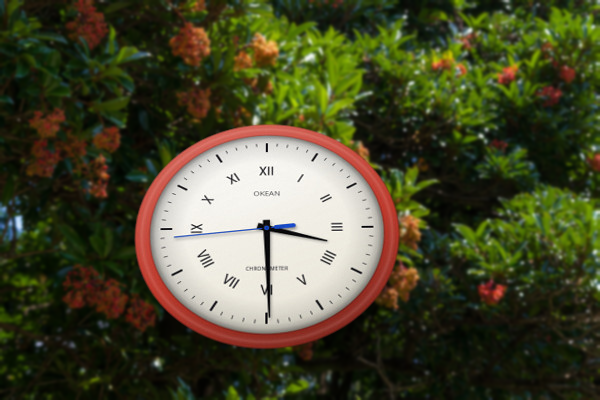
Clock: 3:29:44
